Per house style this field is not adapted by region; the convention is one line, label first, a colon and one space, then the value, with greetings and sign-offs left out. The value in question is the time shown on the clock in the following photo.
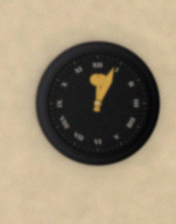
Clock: 12:04
